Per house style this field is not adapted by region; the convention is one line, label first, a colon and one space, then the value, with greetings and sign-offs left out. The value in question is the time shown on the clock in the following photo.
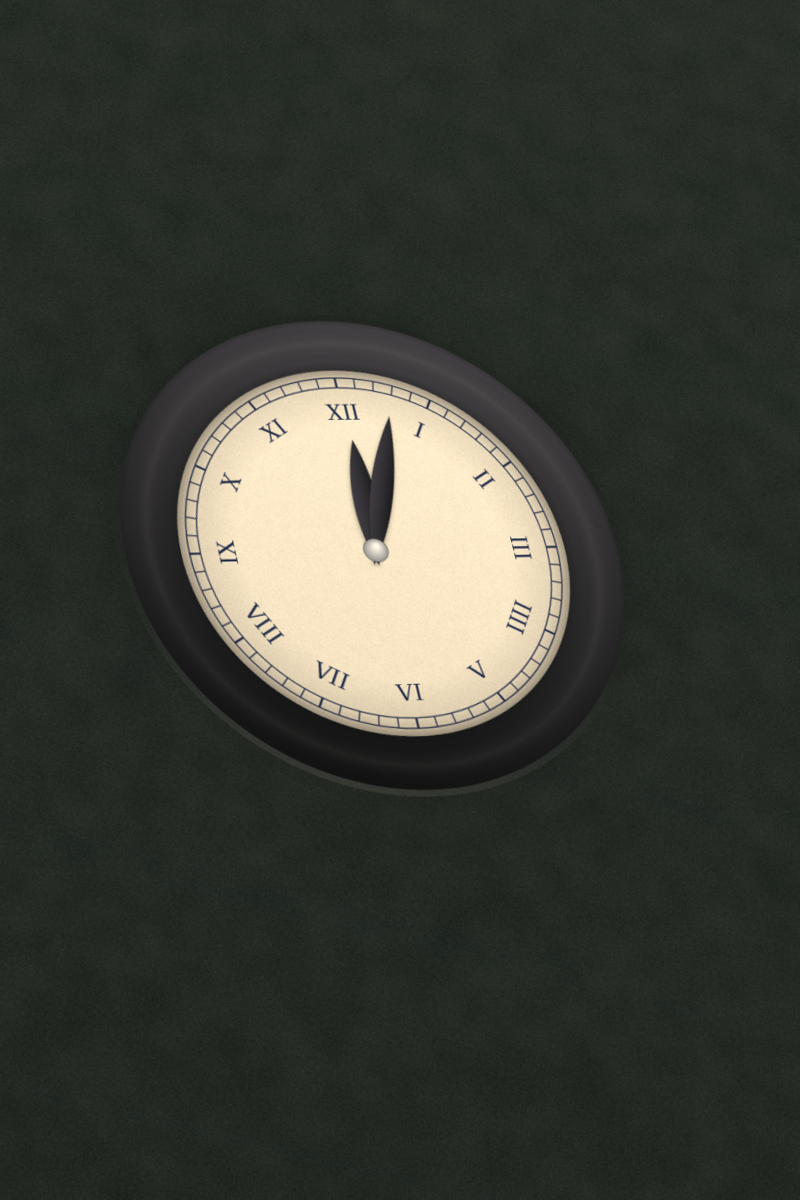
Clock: 12:03
